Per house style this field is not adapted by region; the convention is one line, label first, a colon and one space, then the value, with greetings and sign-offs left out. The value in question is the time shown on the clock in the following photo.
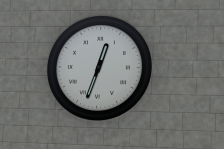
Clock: 12:33
